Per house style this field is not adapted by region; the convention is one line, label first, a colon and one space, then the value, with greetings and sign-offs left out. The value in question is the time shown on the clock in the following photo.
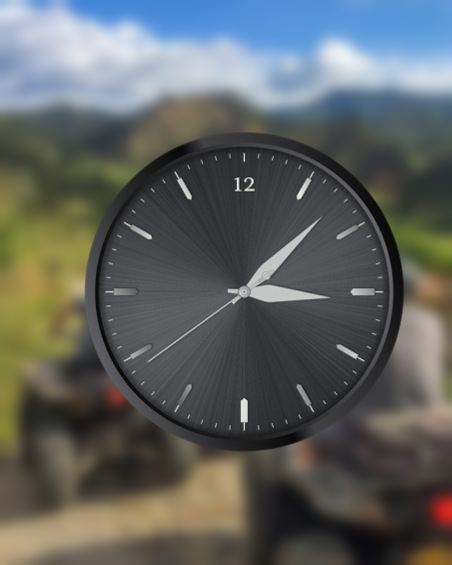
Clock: 3:07:39
